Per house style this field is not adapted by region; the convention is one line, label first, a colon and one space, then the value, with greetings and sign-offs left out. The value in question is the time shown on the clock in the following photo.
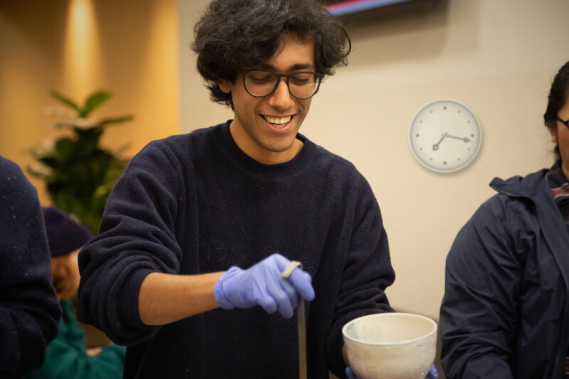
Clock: 7:17
